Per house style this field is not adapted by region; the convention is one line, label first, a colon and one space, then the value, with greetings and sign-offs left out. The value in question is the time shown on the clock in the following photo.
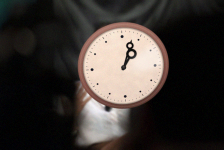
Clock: 1:03
